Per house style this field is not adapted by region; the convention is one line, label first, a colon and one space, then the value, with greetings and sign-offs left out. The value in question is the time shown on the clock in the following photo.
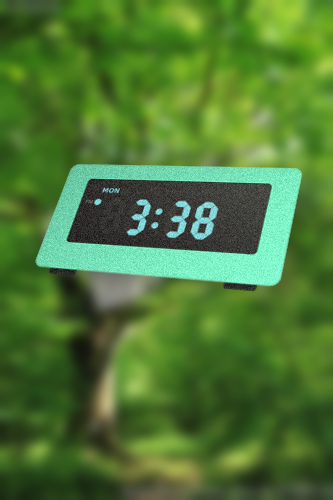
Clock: 3:38
